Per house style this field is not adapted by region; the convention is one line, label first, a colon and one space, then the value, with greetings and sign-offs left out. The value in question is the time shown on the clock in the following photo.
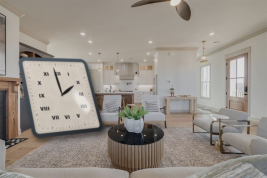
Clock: 1:59
